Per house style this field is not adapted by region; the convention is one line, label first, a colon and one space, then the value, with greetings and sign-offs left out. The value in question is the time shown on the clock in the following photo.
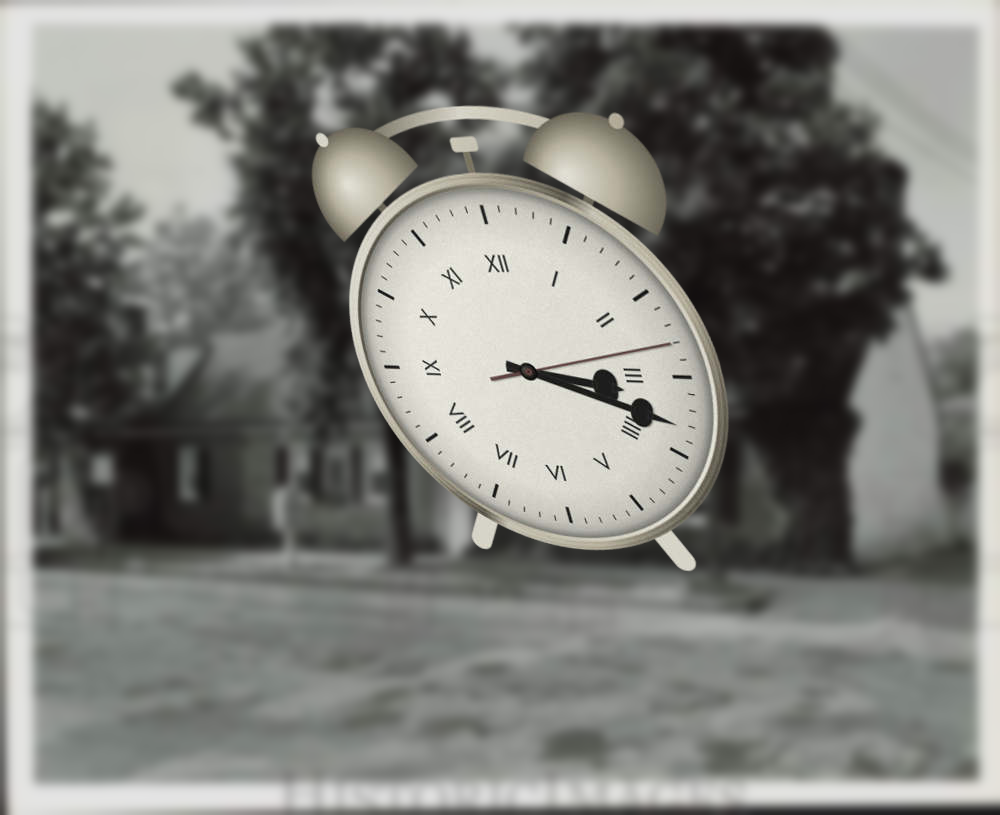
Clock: 3:18:13
